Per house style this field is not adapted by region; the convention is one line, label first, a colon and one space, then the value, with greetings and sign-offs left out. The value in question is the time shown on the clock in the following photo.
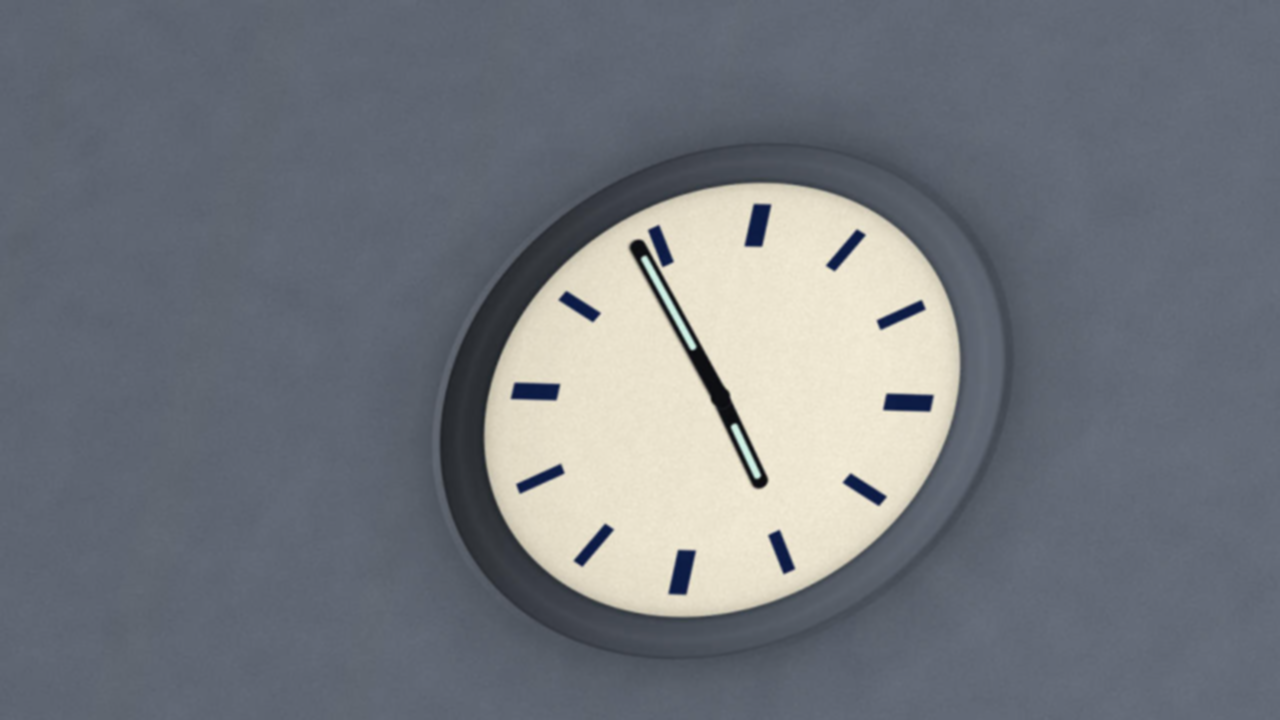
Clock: 4:54
